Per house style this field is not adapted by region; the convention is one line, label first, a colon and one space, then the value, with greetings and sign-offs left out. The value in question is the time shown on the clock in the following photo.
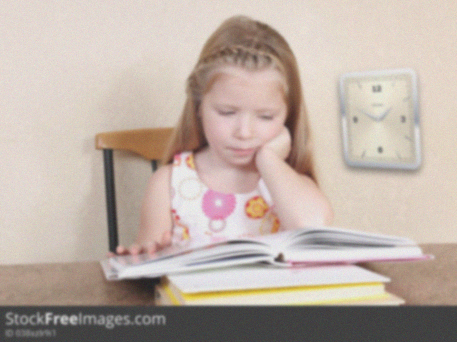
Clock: 1:49
